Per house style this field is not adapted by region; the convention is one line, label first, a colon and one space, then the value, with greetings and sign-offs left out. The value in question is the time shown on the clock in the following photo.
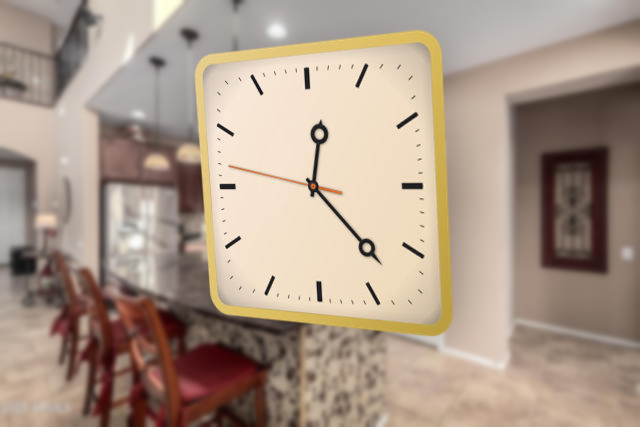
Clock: 12:22:47
